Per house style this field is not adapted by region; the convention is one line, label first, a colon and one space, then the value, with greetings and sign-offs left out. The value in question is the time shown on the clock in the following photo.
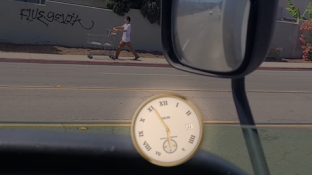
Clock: 5:56
